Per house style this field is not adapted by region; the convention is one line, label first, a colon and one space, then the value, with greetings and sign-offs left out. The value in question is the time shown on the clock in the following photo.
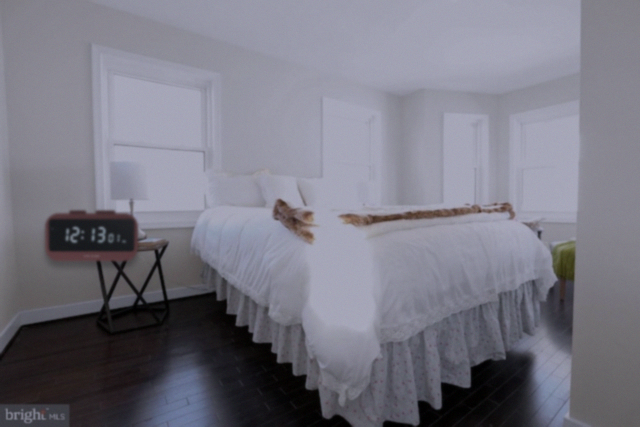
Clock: 12:13
